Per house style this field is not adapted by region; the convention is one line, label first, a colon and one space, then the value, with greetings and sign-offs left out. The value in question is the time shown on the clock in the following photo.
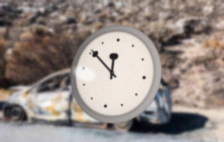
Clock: 11:51
